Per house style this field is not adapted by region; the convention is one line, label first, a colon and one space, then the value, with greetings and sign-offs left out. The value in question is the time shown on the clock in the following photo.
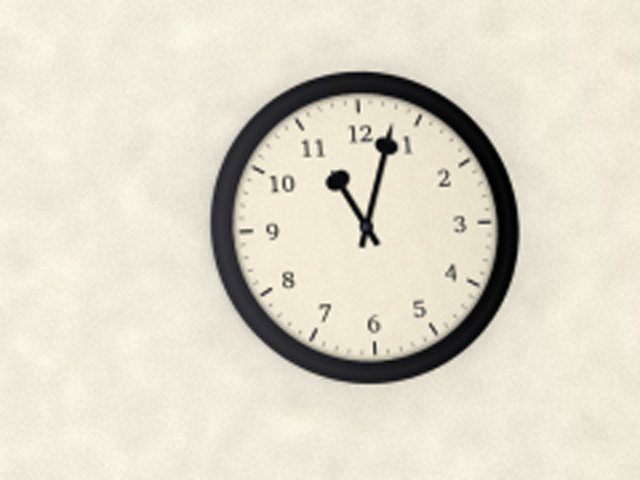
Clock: 11:03
